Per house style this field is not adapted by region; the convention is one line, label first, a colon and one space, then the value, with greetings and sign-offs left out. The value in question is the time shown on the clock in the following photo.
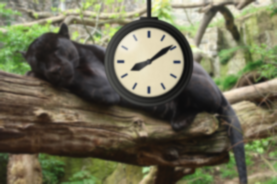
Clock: 8:09
